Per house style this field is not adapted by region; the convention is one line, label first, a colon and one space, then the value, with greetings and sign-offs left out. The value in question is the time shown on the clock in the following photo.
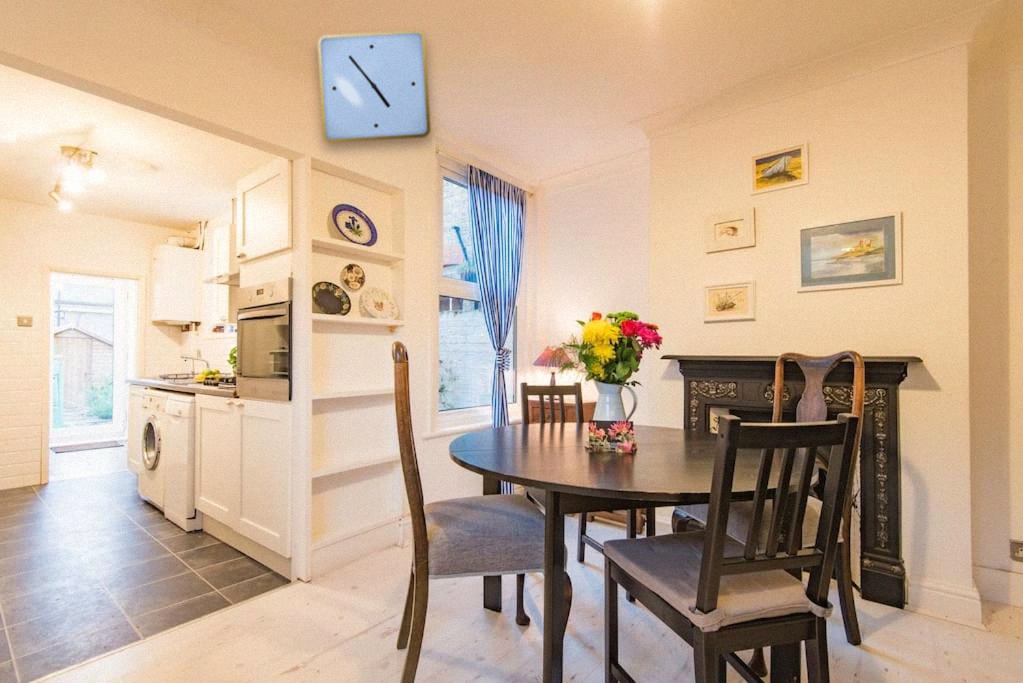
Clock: 4:54
